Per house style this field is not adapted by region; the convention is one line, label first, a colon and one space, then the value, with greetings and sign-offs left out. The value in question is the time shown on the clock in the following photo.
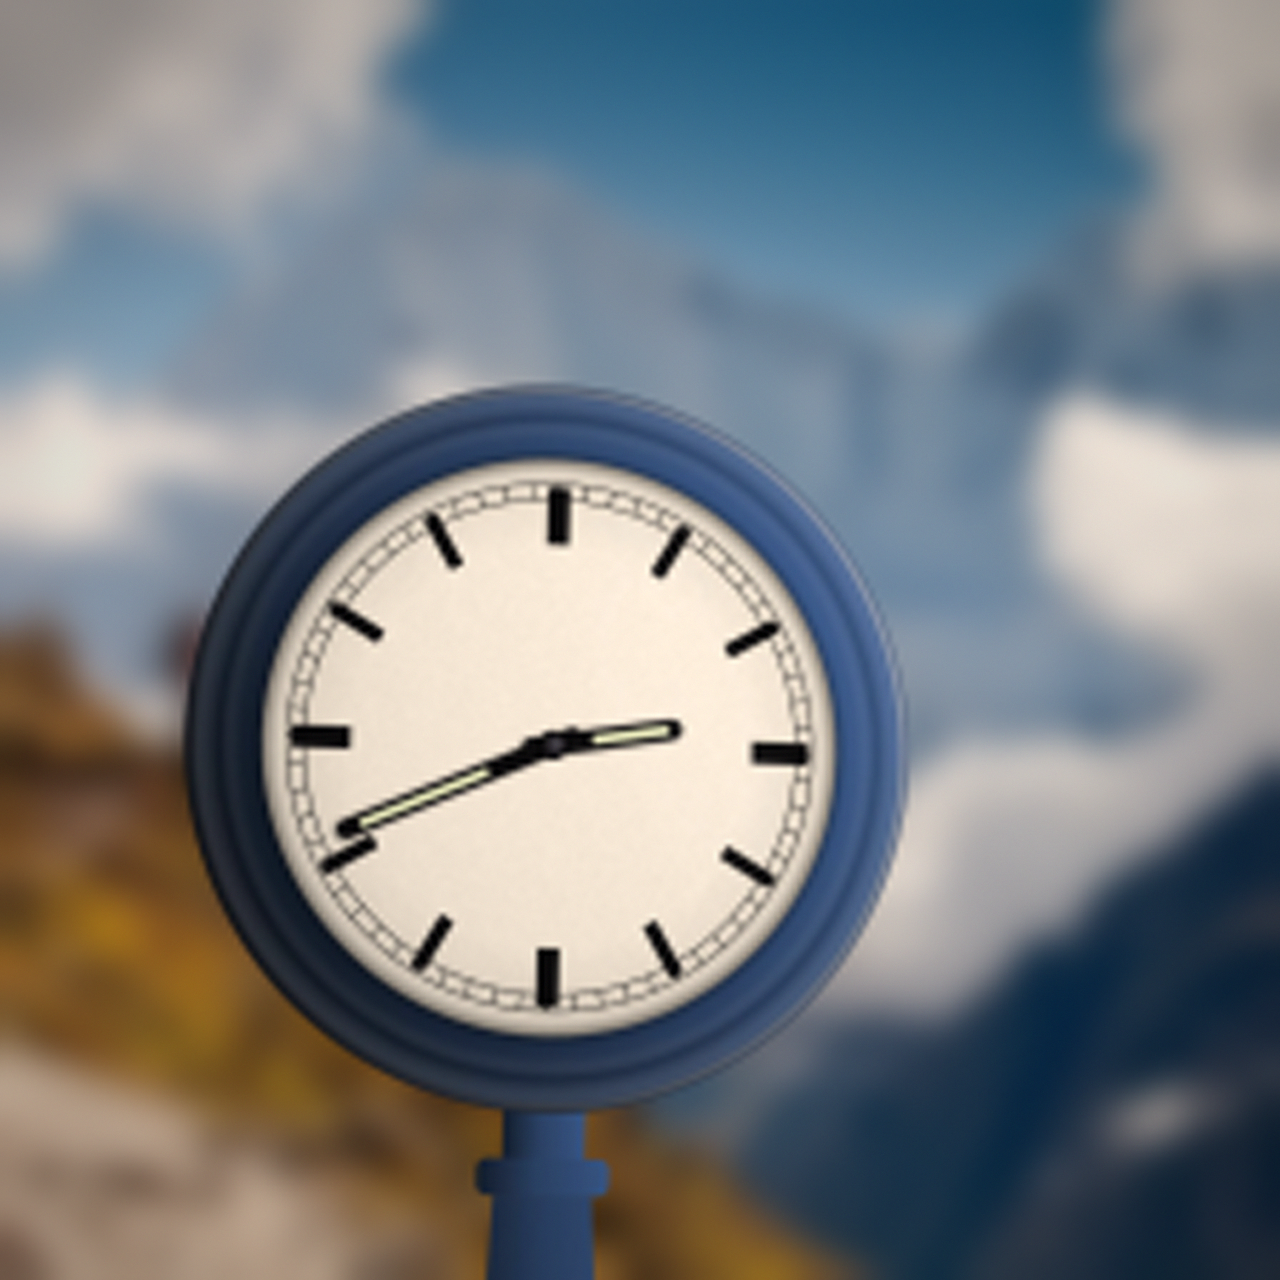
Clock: 2:41
